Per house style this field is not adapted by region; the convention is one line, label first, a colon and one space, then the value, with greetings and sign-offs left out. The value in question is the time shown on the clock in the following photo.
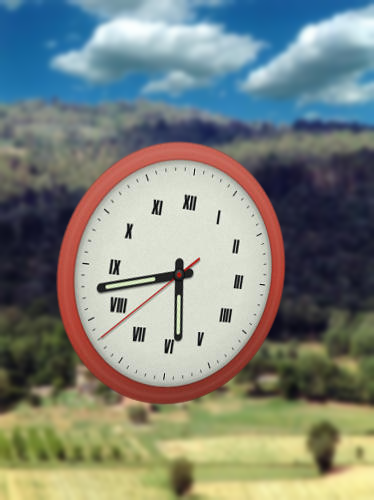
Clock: 5:42:38
